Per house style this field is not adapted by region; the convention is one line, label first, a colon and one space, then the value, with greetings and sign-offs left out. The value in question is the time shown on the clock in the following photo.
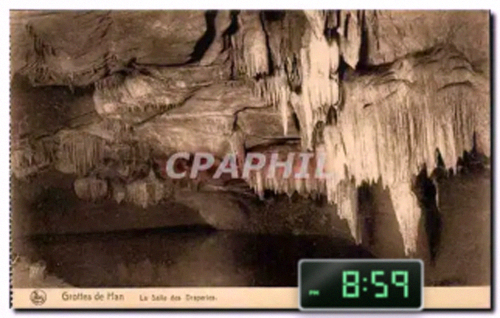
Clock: 8:59
